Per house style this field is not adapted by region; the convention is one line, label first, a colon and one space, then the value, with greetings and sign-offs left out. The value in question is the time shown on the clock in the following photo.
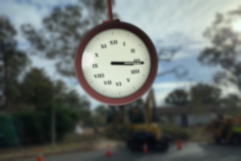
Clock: 3:16
